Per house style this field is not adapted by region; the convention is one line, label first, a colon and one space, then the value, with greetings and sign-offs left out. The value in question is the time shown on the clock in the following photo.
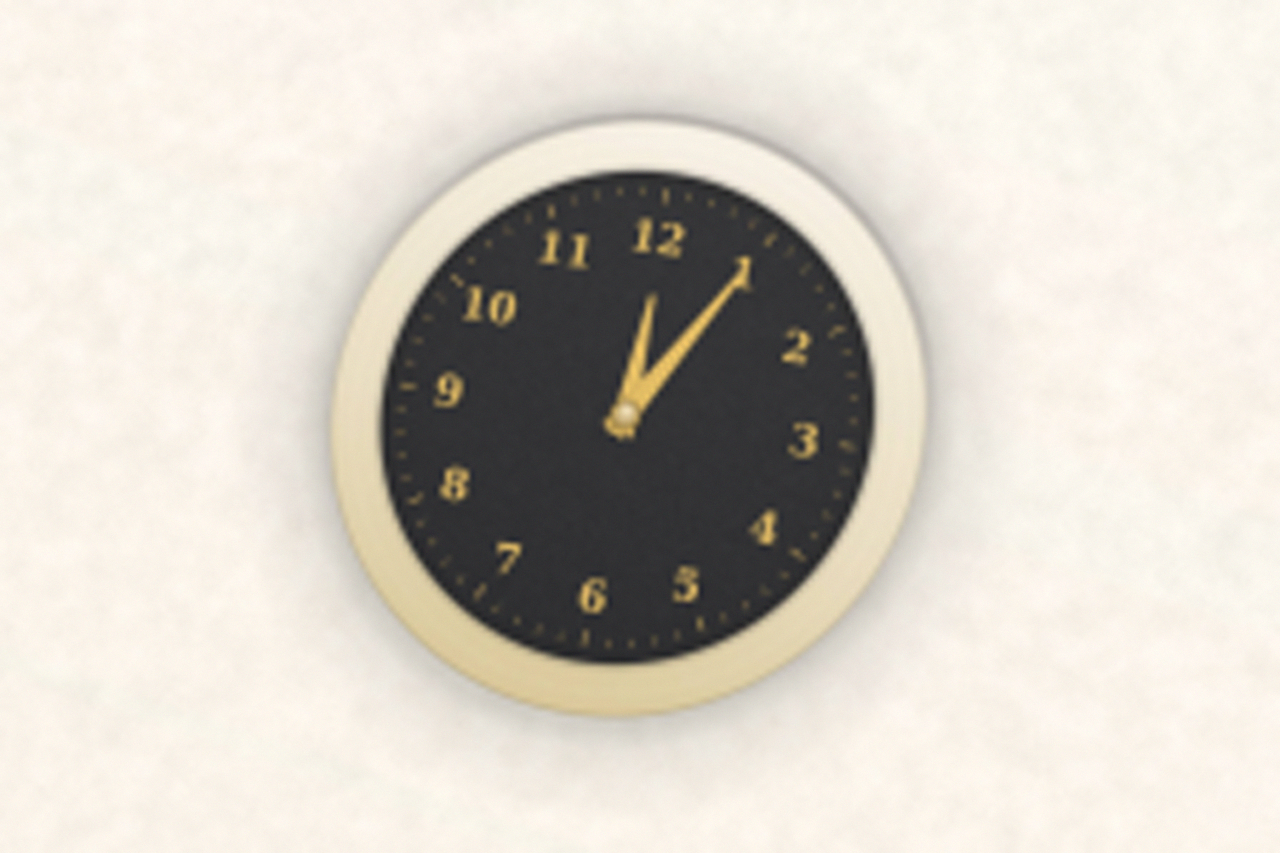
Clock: 12:05
